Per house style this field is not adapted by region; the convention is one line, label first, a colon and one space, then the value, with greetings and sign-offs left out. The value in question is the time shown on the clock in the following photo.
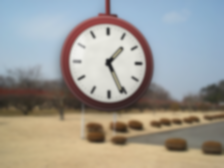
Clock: 1:26
